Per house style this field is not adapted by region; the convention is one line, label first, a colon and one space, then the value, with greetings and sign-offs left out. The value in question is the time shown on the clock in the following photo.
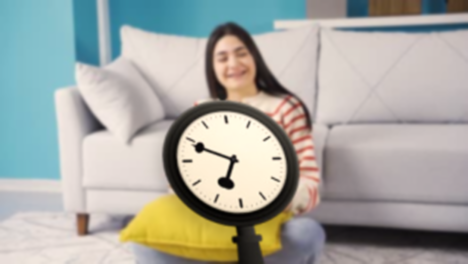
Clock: 6:49
